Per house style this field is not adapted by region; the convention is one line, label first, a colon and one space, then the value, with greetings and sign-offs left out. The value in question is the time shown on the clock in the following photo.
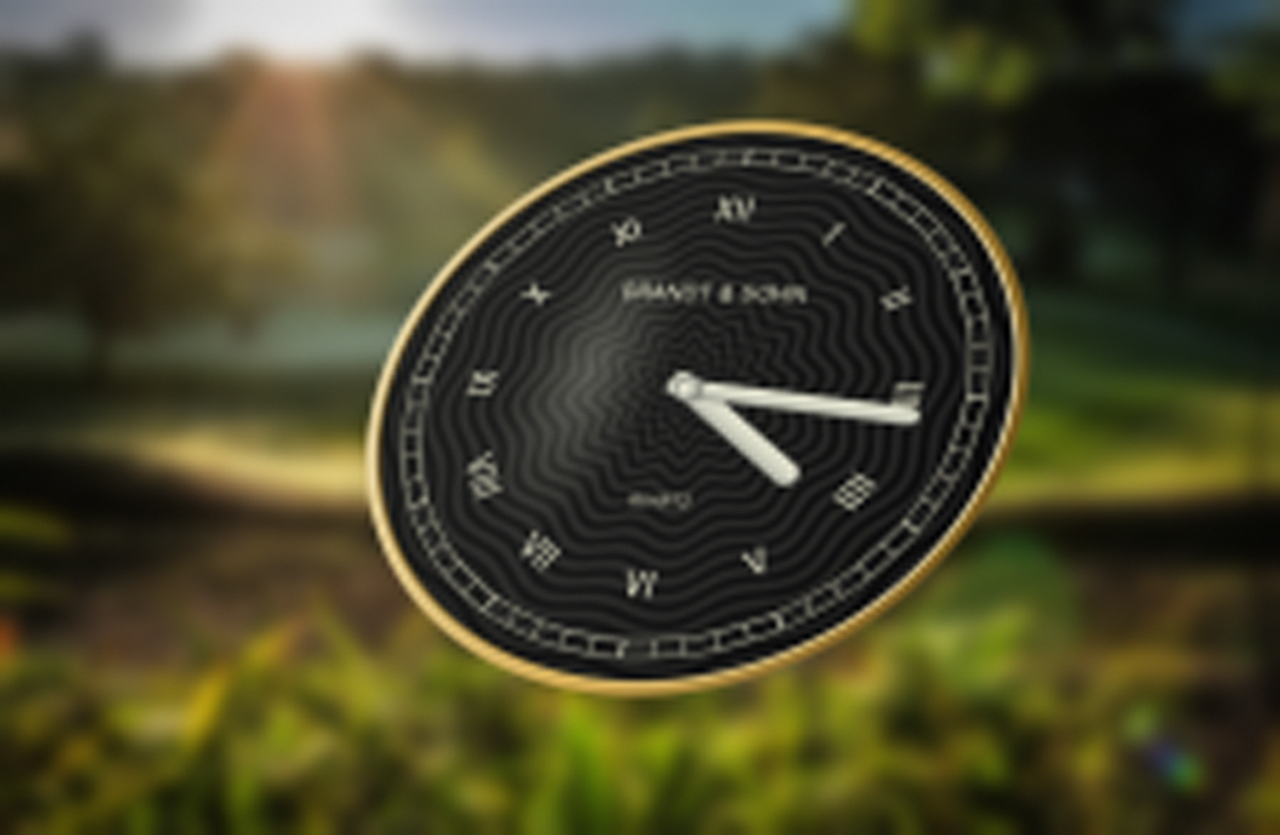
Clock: 4:16
